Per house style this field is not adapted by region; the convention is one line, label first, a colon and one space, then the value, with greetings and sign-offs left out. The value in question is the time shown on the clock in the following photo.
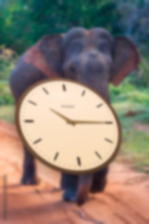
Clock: 10:15
